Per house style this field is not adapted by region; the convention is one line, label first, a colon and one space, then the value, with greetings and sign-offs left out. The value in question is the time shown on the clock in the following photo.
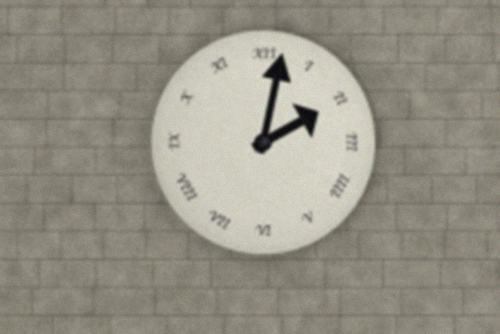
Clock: 2:02
